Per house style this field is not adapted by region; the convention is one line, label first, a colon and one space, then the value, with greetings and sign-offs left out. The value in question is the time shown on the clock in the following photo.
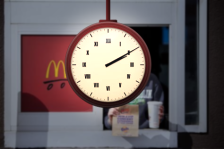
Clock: 2:10
